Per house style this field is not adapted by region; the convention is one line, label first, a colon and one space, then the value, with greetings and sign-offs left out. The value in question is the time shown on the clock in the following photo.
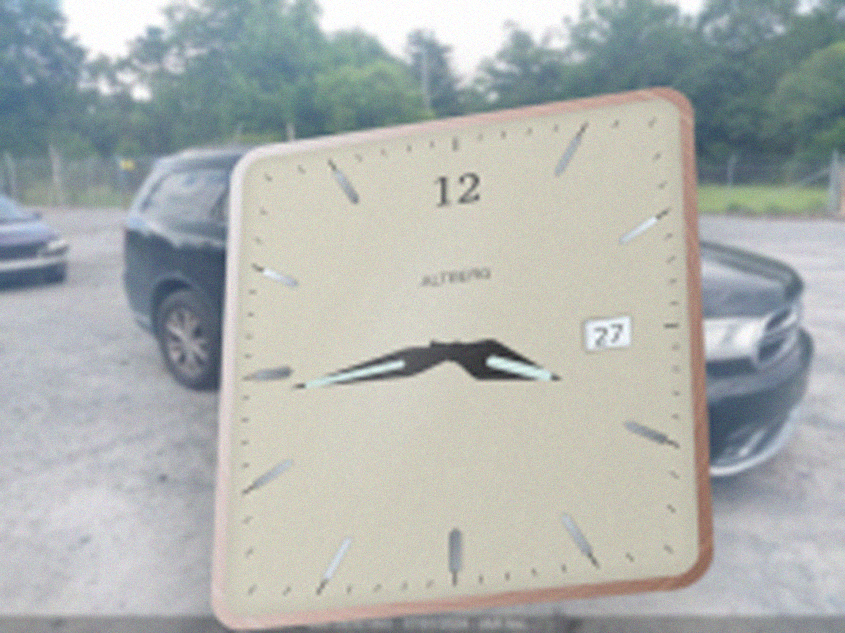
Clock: 3:44
